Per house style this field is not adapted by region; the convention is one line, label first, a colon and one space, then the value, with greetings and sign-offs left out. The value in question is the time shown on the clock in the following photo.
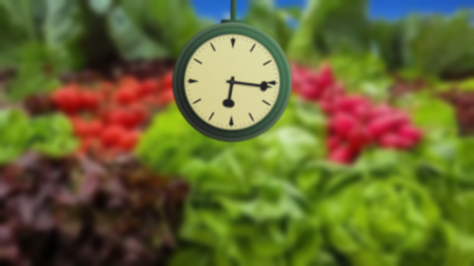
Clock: 6:16
